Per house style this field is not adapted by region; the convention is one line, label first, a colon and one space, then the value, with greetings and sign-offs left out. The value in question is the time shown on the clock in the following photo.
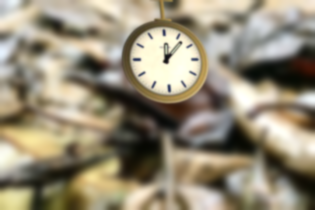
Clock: 12:07
